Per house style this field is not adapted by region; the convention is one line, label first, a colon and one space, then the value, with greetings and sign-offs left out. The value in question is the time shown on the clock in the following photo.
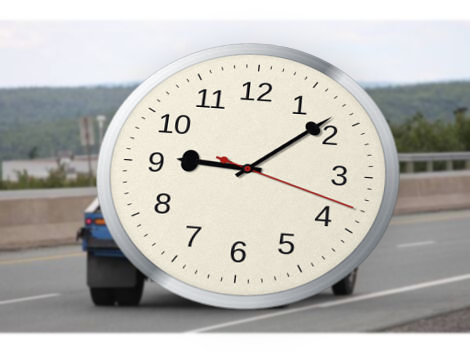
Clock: 9:08:18
